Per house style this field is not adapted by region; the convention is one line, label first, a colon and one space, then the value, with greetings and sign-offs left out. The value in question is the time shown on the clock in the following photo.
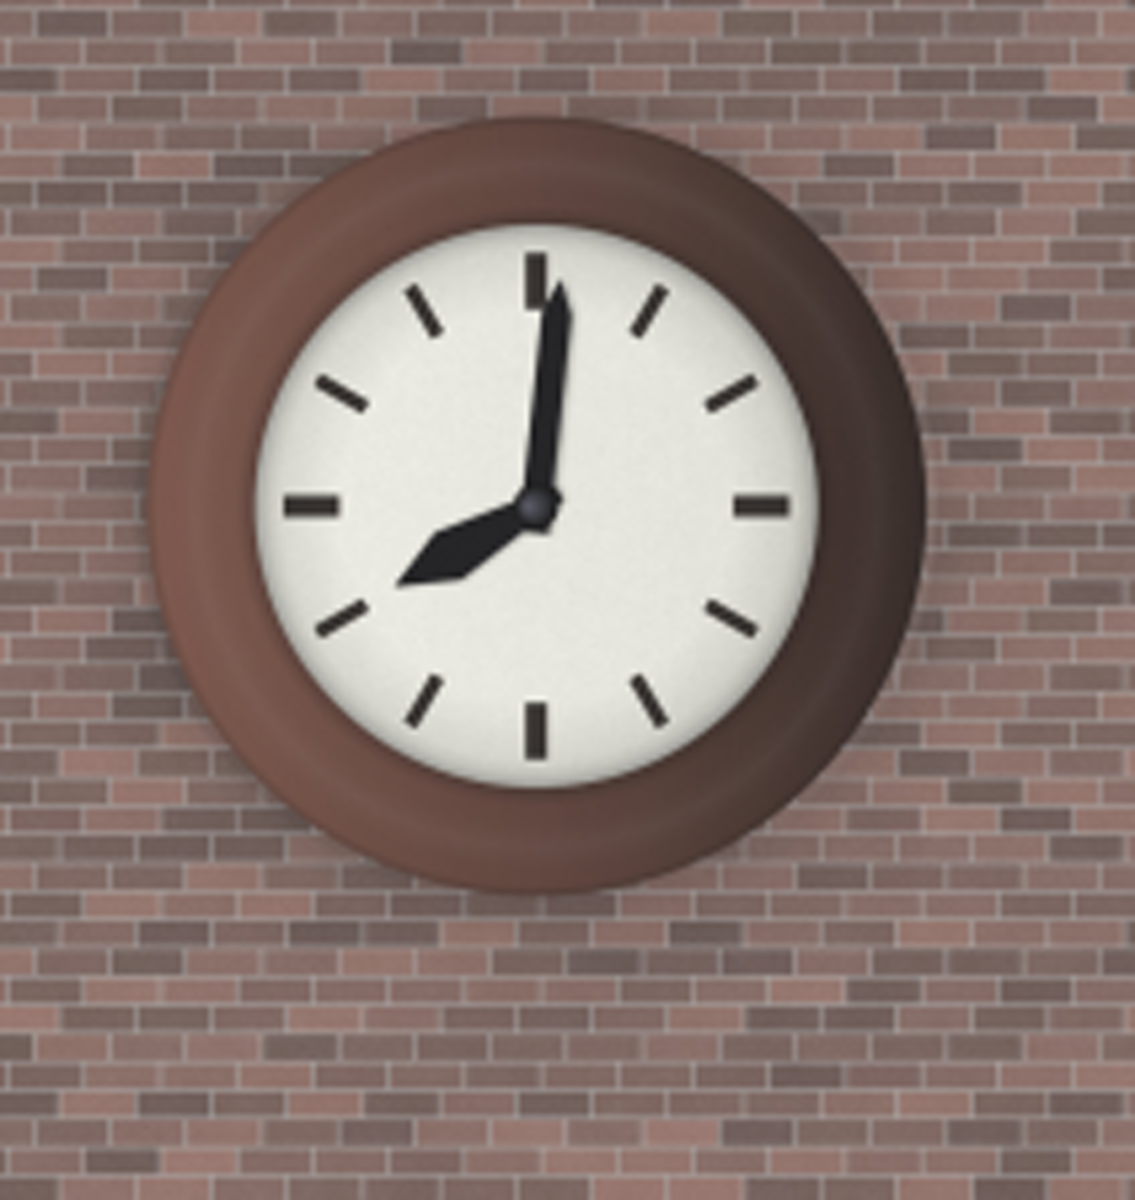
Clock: 8:01
